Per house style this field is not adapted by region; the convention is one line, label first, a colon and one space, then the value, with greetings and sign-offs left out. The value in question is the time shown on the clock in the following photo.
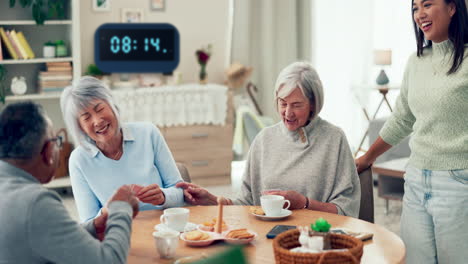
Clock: 8:14
